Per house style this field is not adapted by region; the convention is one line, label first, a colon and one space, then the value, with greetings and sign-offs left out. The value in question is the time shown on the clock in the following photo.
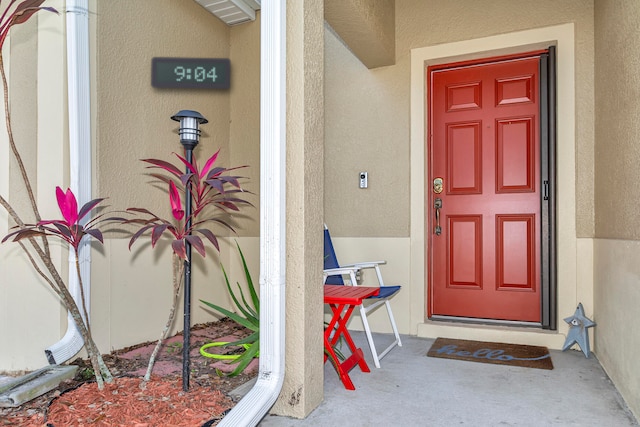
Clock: 9:04
